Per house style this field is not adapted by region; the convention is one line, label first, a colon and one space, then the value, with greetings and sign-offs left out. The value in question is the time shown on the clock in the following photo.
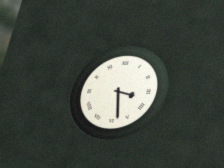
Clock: 3:28
